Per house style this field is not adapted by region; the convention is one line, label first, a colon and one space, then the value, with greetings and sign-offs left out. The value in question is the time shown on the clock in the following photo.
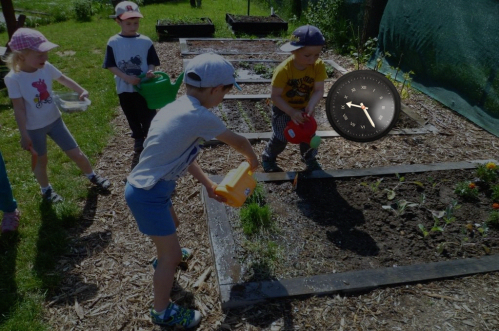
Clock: 9:25
